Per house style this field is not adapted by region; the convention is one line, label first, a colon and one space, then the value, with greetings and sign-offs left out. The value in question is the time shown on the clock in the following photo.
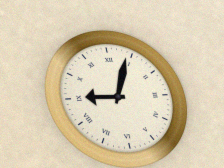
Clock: 9:04
